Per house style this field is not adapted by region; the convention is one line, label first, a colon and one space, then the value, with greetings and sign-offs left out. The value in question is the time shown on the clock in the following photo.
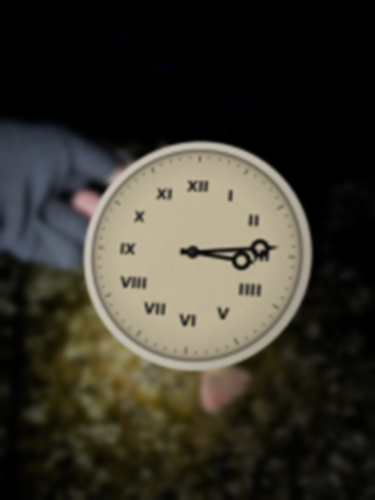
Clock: 3:14
